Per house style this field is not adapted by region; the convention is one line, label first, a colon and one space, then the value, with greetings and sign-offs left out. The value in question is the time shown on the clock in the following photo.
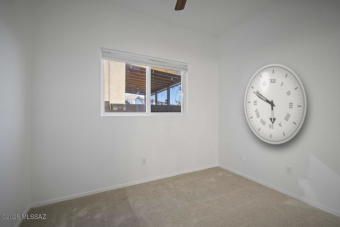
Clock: 5:49
